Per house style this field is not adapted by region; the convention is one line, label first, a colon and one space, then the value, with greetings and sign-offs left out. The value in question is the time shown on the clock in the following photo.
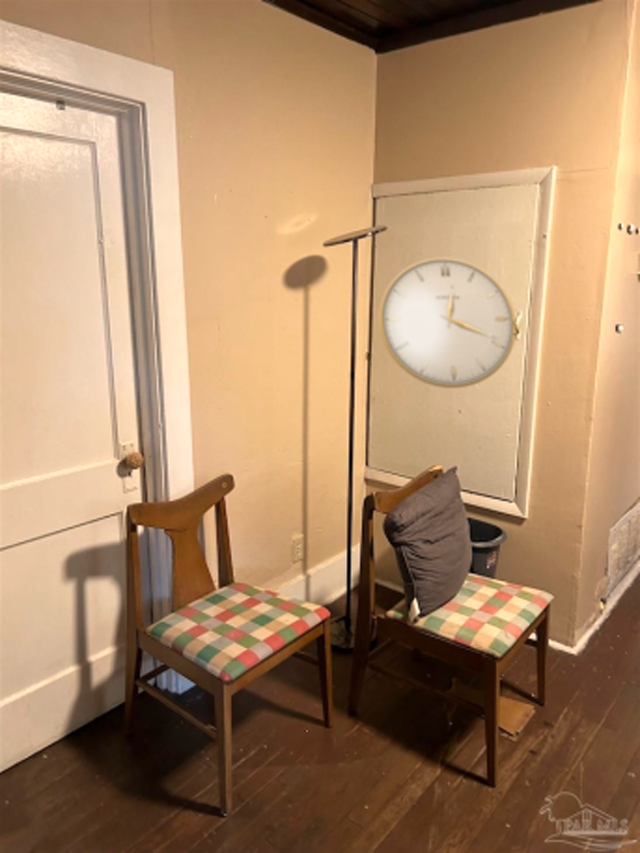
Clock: 12:19
